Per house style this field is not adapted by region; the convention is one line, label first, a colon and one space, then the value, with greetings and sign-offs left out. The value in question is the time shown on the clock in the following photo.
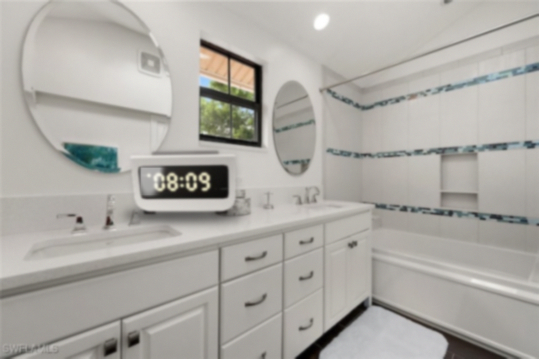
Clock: 8:09
